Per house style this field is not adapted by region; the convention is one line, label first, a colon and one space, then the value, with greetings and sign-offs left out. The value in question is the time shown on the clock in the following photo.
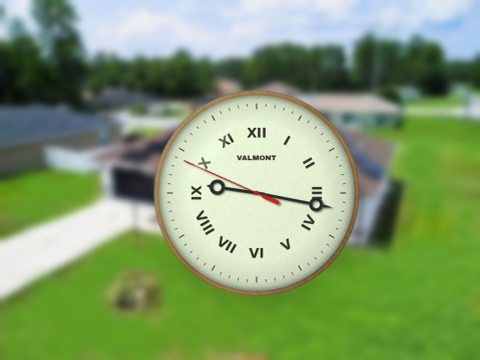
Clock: 9:16:49
